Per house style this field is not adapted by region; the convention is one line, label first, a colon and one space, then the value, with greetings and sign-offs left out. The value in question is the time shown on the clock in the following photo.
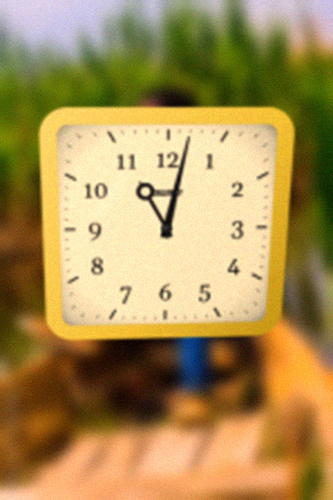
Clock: 11:02
